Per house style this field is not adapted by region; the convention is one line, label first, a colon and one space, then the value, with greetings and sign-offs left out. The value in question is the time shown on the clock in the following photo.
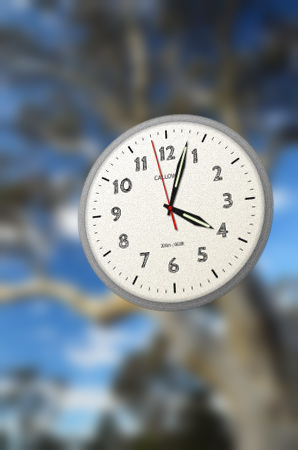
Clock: 4:02:58
